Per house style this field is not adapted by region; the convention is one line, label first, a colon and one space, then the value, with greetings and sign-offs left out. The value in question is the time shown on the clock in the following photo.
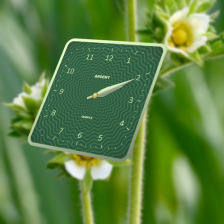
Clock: 2:10
